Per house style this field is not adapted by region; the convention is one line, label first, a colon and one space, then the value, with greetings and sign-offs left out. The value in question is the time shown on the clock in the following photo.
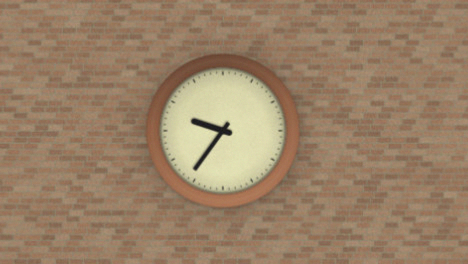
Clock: 9:36
